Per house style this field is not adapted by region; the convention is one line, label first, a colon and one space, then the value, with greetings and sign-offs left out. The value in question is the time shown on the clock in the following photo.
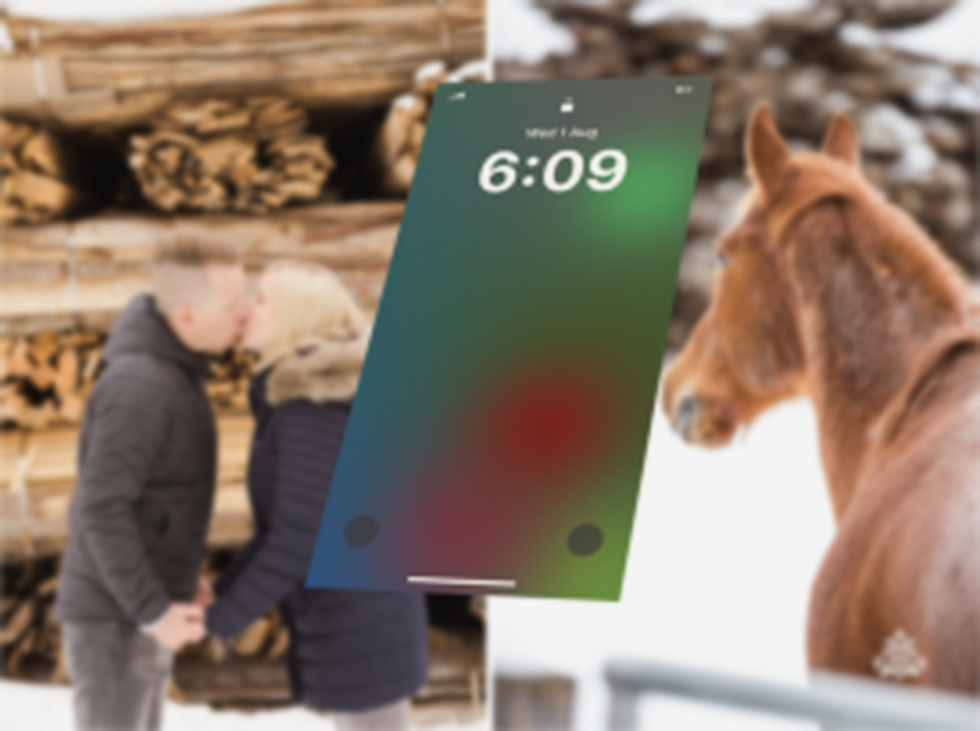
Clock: 6:09
